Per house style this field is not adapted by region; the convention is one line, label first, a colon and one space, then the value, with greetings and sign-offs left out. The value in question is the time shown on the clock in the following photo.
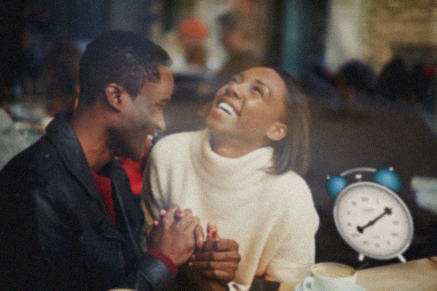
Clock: 8:10
